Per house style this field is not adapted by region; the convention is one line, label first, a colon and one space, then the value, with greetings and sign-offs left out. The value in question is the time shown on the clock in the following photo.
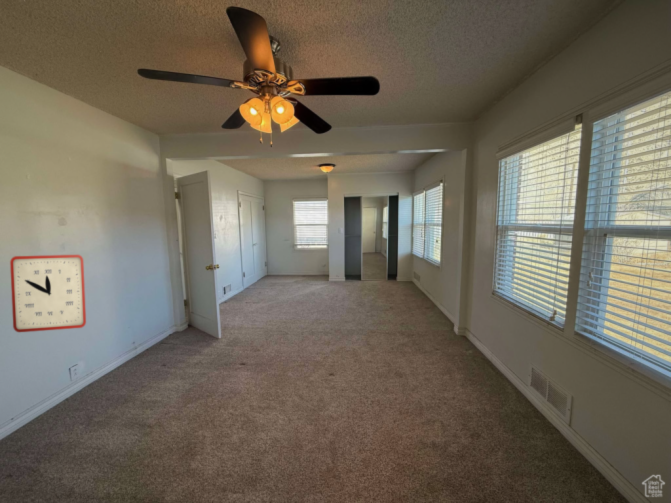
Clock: 11:50
